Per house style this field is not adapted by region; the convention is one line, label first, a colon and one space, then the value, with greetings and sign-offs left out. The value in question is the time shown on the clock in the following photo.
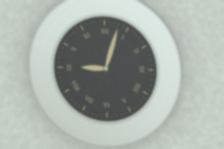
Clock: 9:03
